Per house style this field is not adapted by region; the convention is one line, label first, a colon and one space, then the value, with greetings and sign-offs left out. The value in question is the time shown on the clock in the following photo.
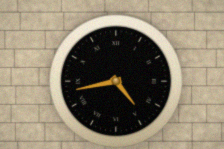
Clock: 4:43
